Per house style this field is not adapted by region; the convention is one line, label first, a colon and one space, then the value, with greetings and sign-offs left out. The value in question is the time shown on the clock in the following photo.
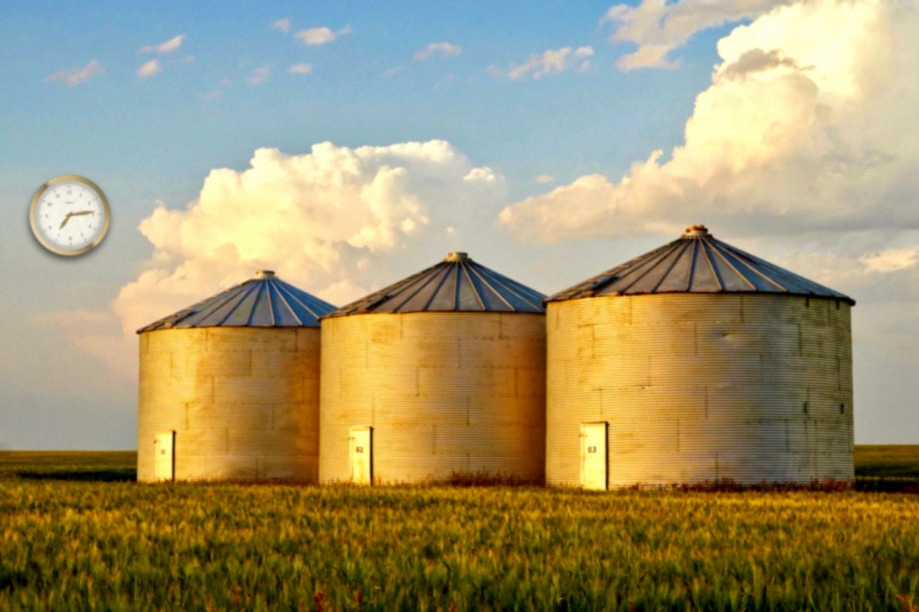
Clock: 7:14
